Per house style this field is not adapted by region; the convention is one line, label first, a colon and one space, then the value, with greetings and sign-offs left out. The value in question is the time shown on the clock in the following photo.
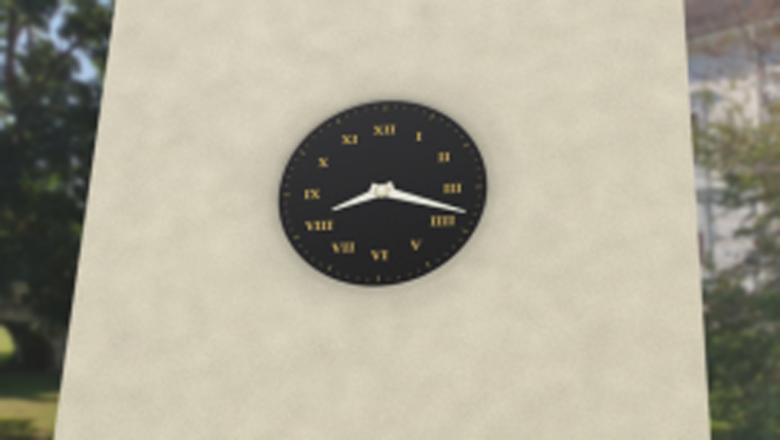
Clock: 8:18
